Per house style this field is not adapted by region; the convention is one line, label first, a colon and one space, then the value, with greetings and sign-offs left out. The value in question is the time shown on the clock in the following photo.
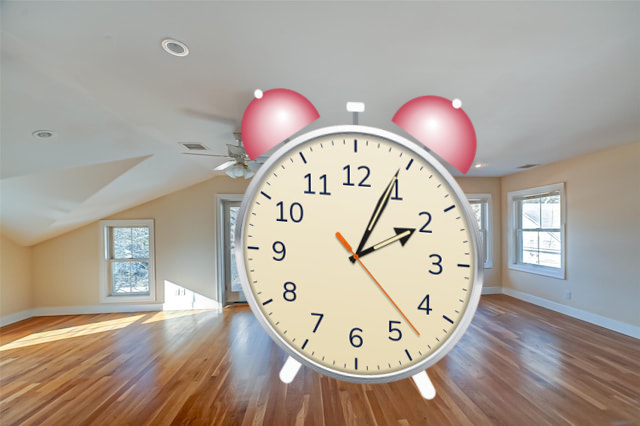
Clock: 2:04:23
